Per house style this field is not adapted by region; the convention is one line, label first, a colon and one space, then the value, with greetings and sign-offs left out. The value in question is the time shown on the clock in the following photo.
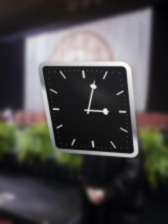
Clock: 3:03
